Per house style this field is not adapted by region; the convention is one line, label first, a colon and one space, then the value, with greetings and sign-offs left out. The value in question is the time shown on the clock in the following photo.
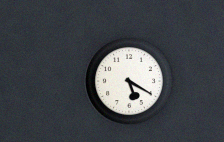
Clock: 5:20
